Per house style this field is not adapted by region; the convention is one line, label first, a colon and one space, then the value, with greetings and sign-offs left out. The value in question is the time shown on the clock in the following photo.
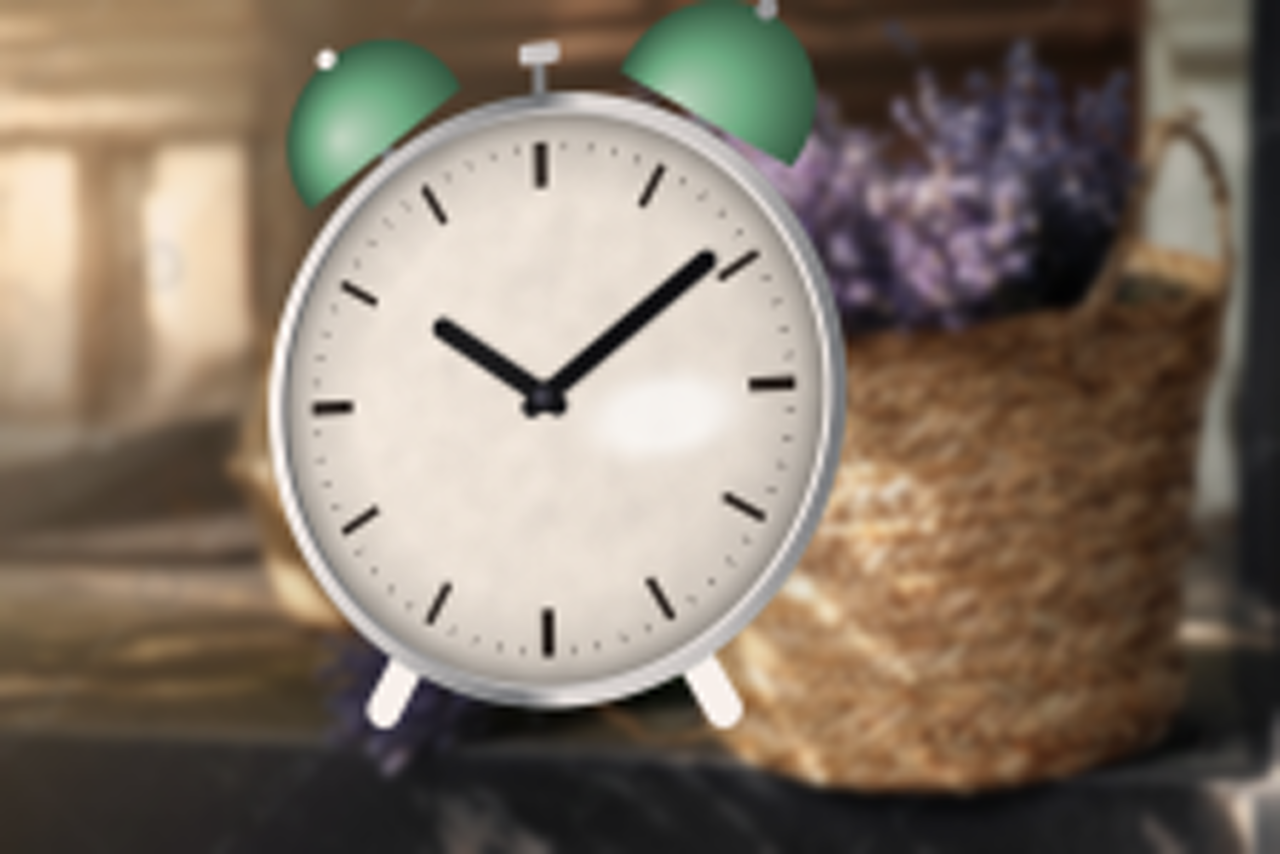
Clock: 10:09
